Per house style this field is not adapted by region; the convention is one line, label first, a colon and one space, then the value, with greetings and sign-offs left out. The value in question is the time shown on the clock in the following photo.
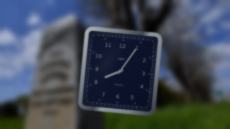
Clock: 8:05
